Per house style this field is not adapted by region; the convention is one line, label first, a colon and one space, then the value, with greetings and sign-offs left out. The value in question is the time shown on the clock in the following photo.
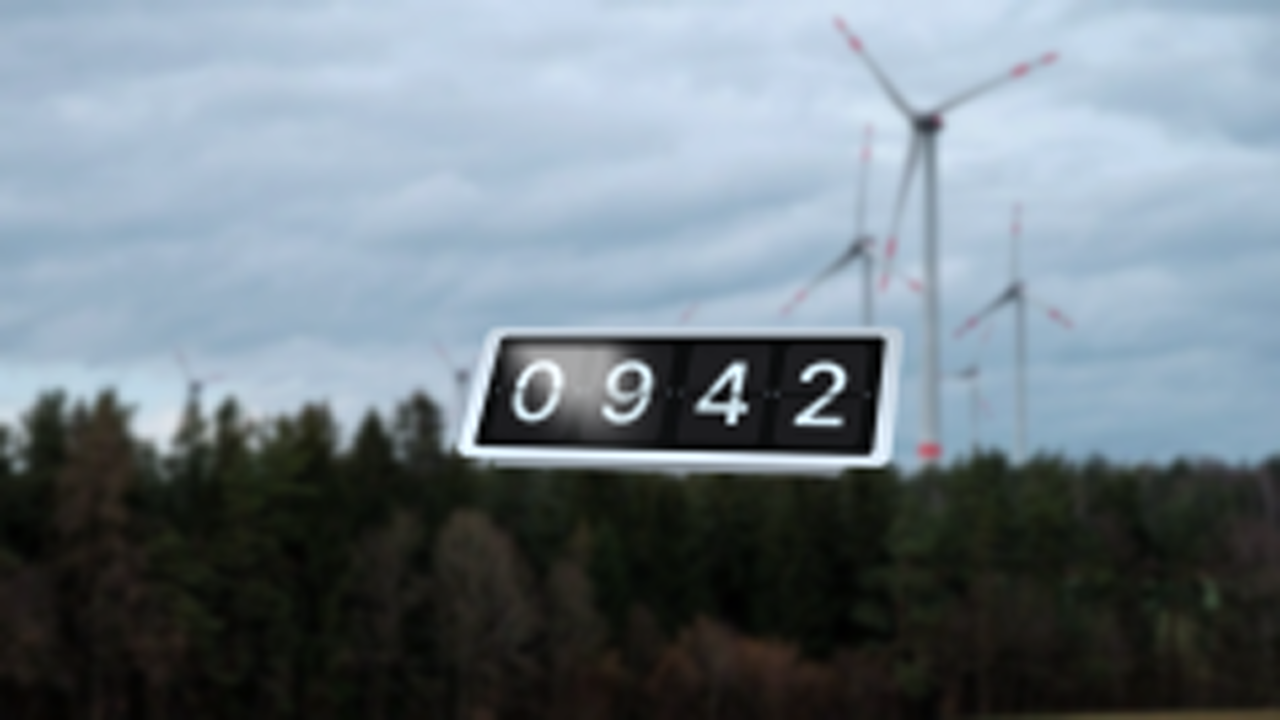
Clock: 9:42
